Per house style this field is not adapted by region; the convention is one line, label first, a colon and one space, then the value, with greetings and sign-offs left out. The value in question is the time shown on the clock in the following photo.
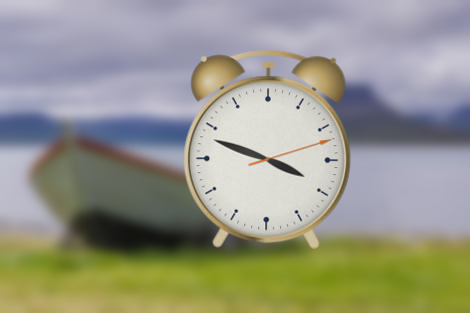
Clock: 3:48:12
